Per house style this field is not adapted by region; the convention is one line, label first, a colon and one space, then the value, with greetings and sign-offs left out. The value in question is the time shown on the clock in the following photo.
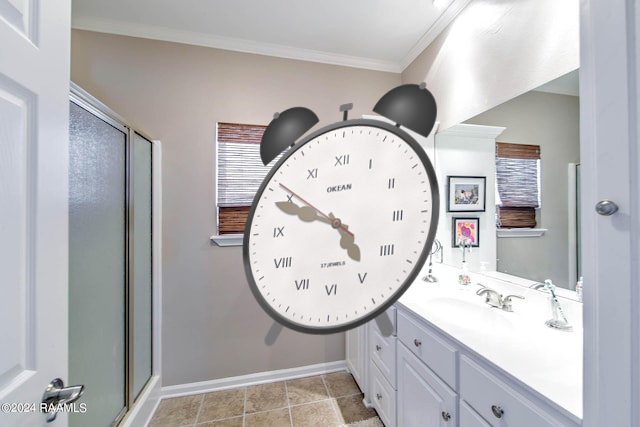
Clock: 4:48:51
